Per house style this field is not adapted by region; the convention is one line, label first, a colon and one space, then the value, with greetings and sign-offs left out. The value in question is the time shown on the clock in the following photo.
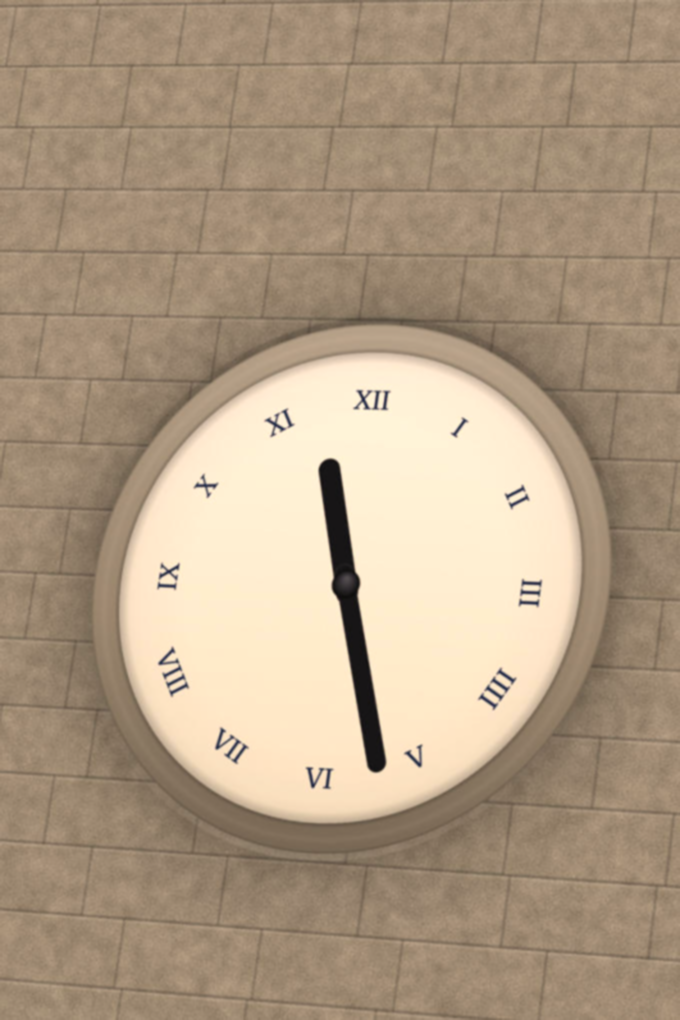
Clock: 11:27
